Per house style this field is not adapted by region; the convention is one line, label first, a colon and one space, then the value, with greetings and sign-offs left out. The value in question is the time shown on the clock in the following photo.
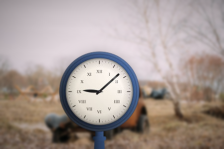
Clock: 9:08
